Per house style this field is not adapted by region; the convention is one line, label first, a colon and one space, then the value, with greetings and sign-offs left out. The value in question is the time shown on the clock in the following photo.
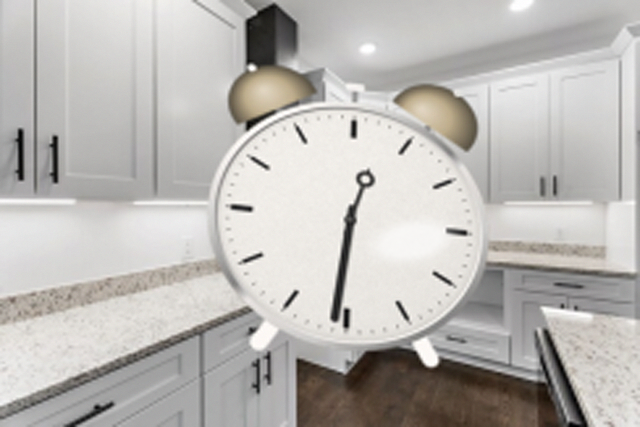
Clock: 12:31
